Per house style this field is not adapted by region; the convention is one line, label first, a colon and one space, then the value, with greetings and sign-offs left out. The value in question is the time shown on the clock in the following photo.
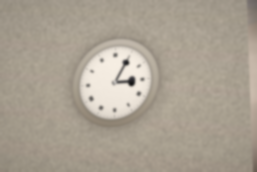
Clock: 3:05
